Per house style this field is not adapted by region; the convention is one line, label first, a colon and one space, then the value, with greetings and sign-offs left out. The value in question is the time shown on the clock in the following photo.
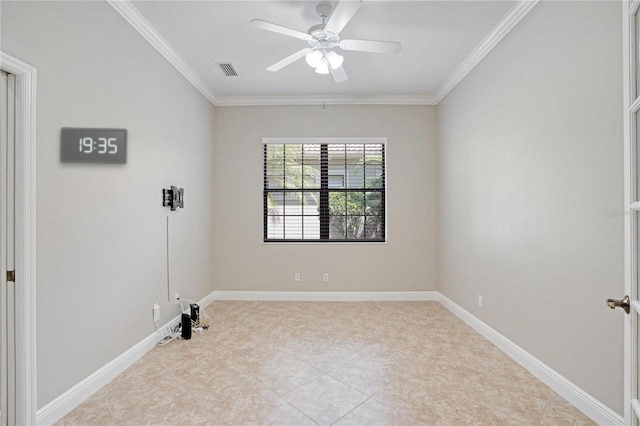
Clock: 19:35
